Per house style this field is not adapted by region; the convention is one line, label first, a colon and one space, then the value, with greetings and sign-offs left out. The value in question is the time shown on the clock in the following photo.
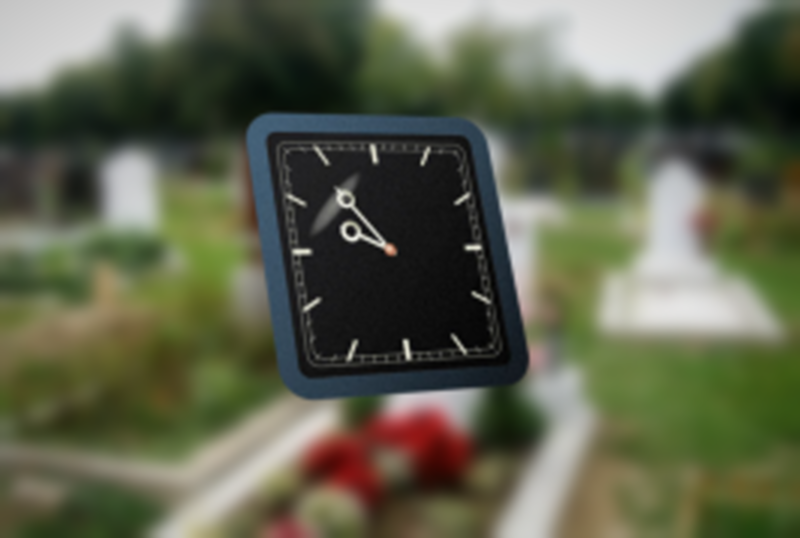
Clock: 9:54
